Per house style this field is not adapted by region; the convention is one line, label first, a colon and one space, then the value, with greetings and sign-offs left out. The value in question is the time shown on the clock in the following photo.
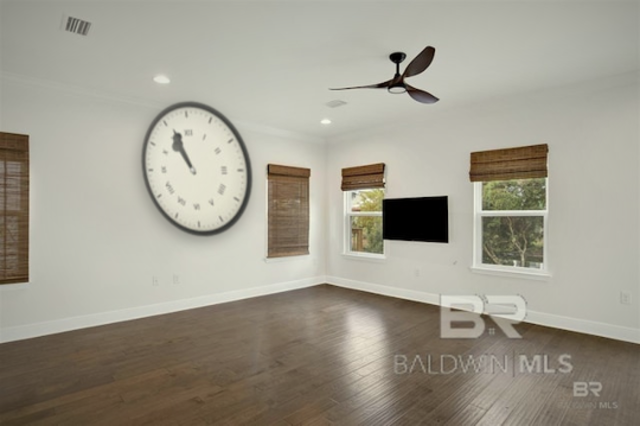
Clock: 10:56
